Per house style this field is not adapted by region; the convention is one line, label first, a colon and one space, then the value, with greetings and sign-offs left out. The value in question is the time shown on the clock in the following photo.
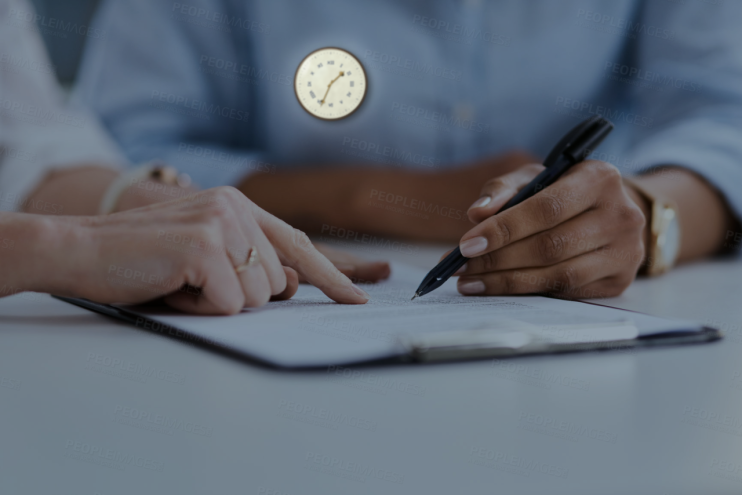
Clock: 1:34
